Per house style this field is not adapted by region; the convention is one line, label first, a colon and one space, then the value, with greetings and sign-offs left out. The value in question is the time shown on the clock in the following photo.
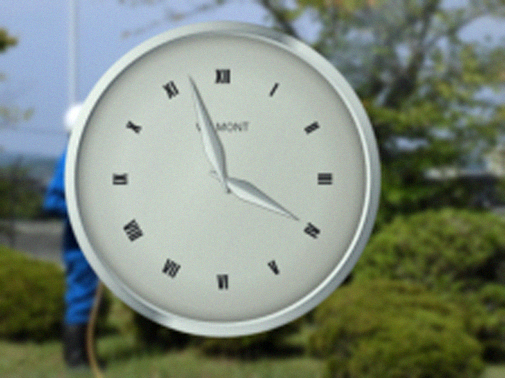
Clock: 3:57
